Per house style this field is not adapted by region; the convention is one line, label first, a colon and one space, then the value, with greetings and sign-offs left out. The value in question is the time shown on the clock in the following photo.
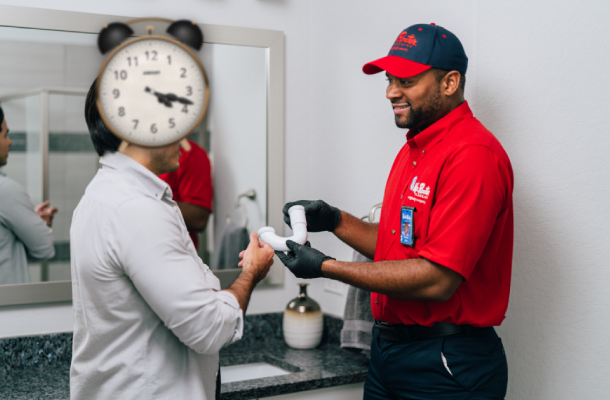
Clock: 4:18
